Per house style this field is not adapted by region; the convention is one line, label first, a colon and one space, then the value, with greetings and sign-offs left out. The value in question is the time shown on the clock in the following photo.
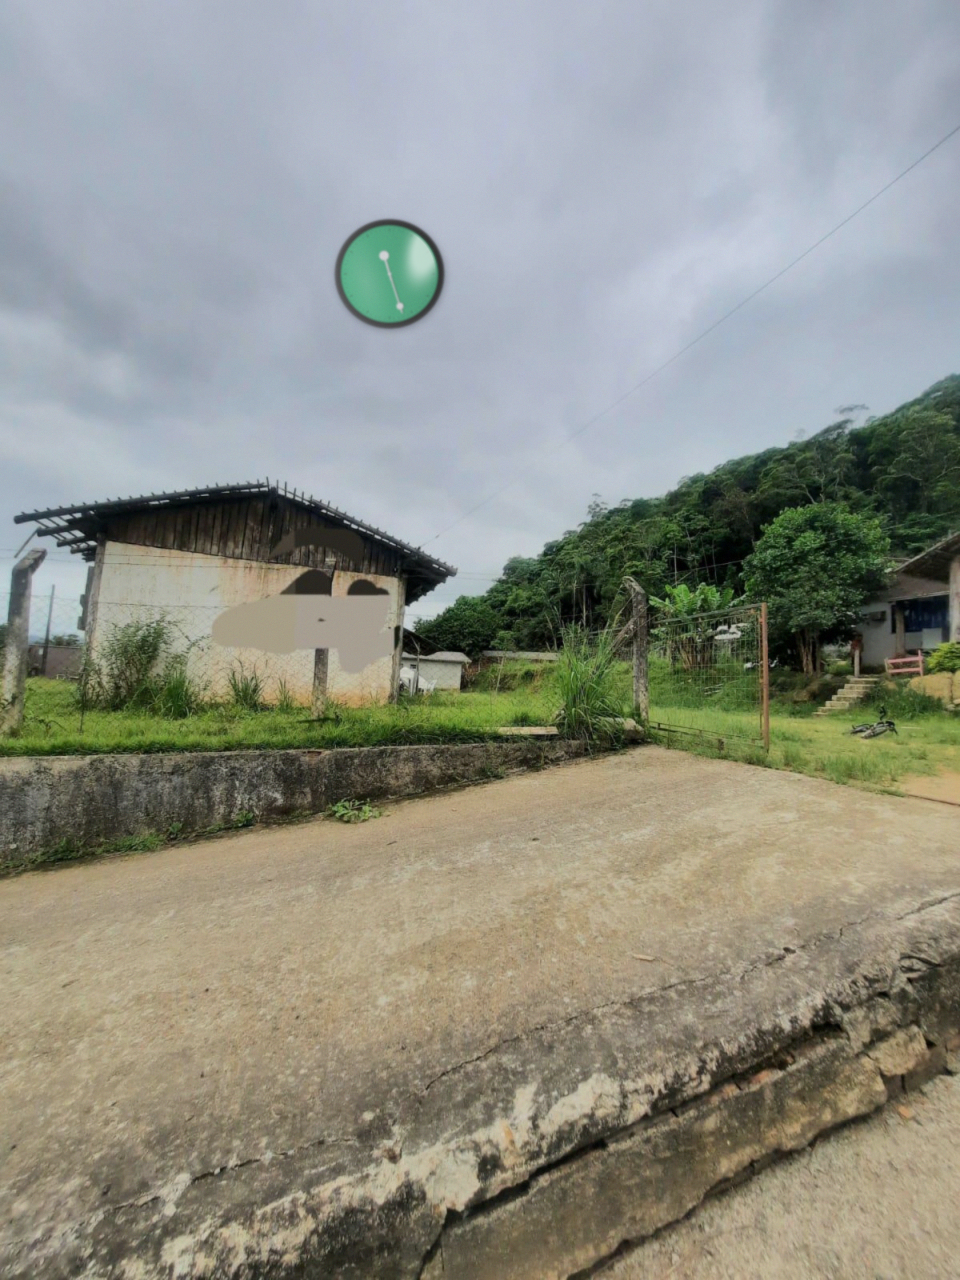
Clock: 11:27
